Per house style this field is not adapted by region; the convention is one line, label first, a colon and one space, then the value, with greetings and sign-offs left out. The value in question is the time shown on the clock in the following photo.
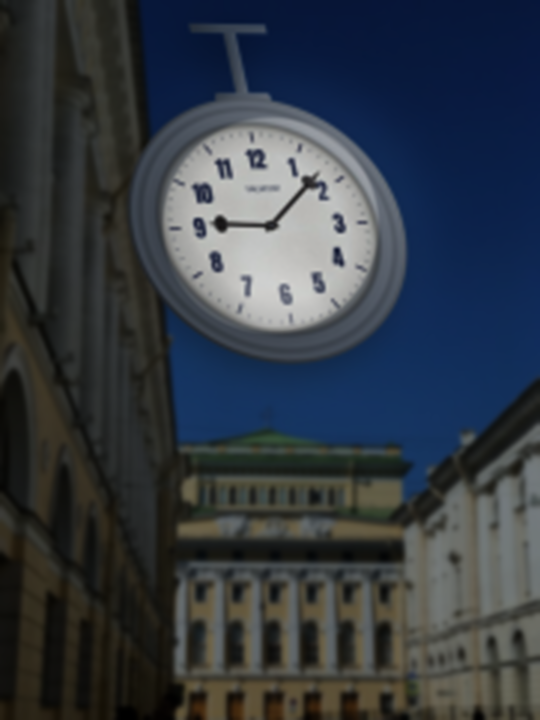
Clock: 9:08
